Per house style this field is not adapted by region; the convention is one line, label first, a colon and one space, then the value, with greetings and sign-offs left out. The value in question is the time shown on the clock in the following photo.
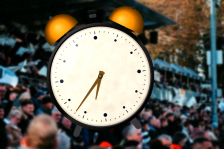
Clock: 6:37
